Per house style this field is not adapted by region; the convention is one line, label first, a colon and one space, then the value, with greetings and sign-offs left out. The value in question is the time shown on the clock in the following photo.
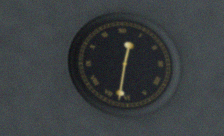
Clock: 12:32
